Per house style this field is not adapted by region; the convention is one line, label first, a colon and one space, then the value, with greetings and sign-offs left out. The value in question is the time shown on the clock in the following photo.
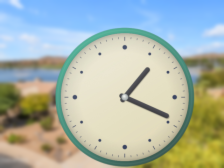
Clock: 1:19
